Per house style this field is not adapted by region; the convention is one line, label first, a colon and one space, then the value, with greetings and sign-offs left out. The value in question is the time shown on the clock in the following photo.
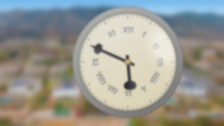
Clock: 5:49
